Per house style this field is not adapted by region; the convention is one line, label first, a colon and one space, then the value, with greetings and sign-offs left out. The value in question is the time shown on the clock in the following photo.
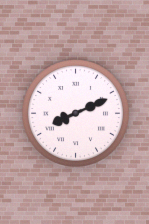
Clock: 8:11
